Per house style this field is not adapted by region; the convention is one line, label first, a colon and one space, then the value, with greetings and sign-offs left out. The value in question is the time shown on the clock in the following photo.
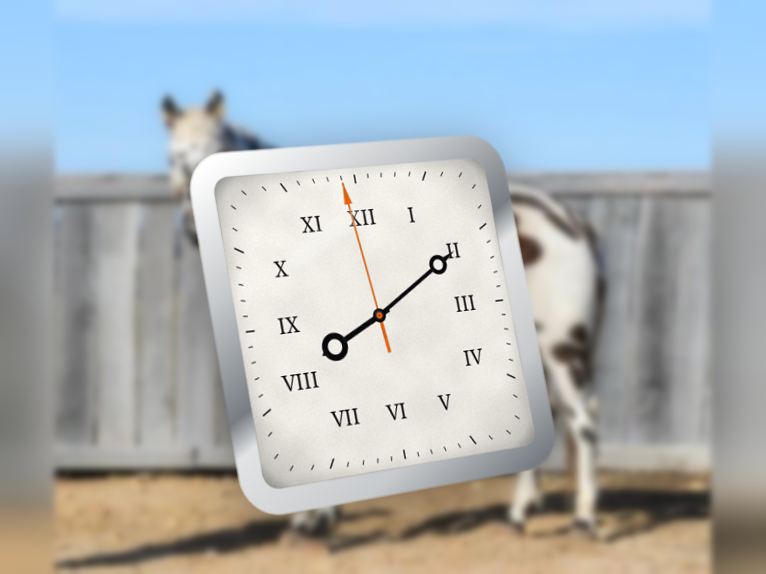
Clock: 8:09:59
